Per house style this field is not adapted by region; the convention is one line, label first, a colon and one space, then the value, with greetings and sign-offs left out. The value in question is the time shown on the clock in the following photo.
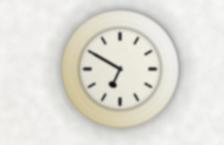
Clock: 6:50
